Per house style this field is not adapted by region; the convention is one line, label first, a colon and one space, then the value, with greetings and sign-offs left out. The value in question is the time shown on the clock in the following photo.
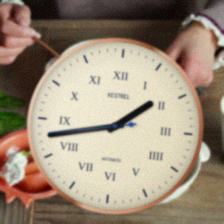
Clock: 1:42:43
